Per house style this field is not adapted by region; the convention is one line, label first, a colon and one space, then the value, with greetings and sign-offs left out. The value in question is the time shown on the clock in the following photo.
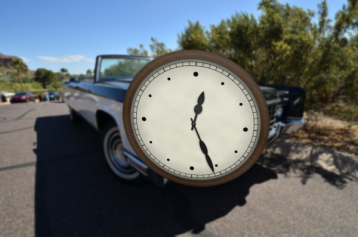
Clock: 12:26
